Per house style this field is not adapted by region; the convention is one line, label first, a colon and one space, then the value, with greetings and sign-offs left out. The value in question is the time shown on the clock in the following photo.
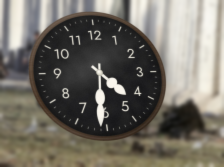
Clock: 4:31
